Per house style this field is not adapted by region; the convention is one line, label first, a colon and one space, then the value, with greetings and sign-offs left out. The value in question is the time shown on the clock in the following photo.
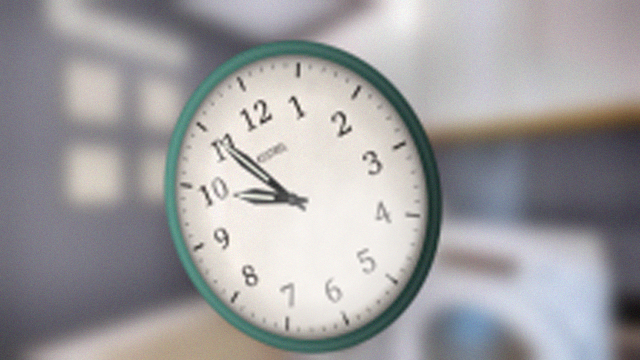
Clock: 9:55
